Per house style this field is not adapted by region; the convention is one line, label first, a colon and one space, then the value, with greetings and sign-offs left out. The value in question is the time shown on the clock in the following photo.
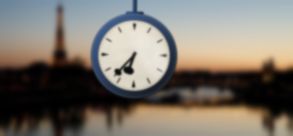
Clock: 6:37
